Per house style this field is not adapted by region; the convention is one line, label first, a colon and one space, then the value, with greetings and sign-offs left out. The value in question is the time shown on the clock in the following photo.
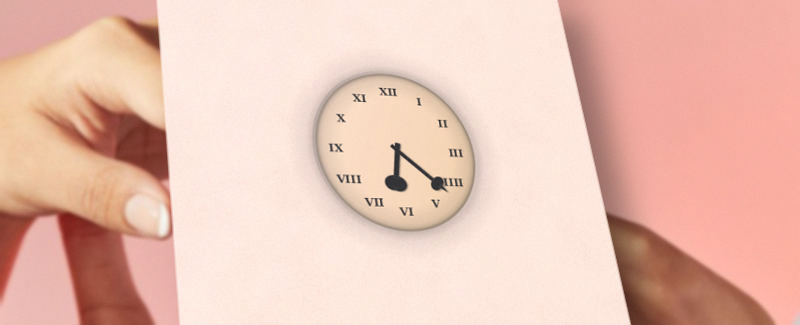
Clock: 6:22
